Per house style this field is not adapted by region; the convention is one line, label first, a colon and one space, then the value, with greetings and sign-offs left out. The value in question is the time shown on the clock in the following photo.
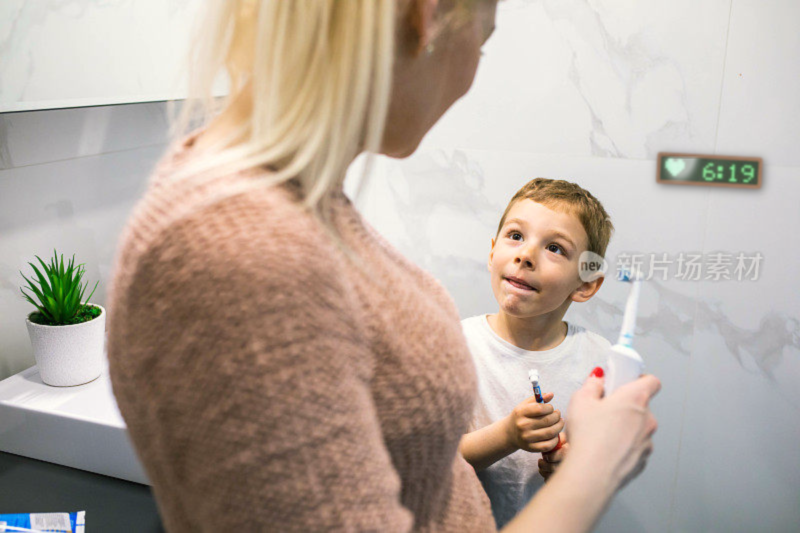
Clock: 6:19
